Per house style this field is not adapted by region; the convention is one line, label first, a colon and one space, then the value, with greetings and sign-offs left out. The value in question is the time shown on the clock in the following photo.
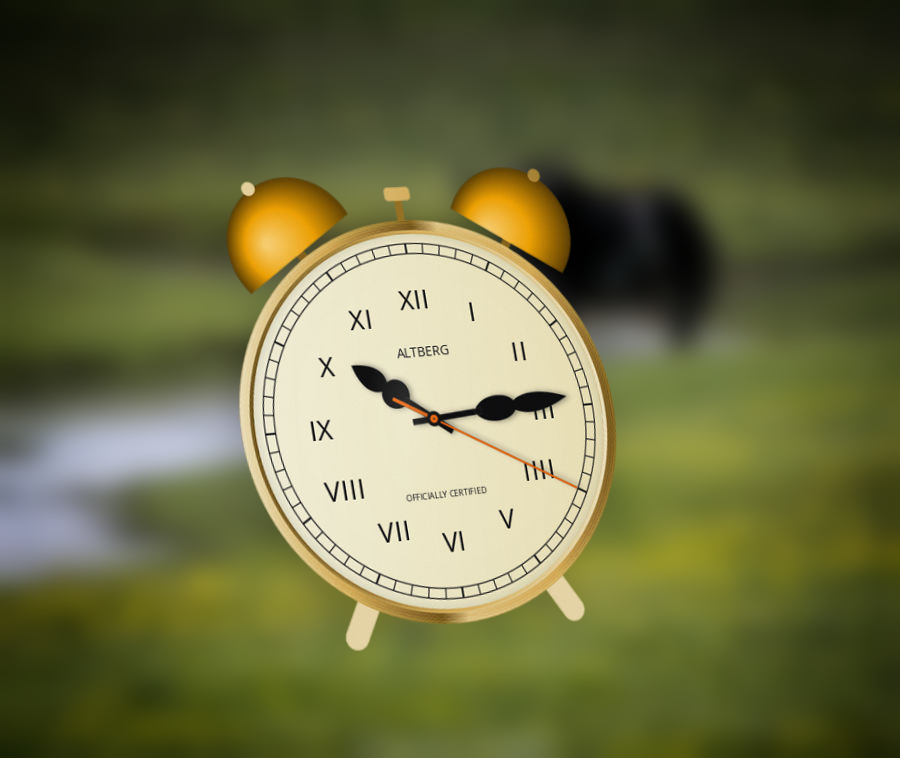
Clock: 10:14:20
